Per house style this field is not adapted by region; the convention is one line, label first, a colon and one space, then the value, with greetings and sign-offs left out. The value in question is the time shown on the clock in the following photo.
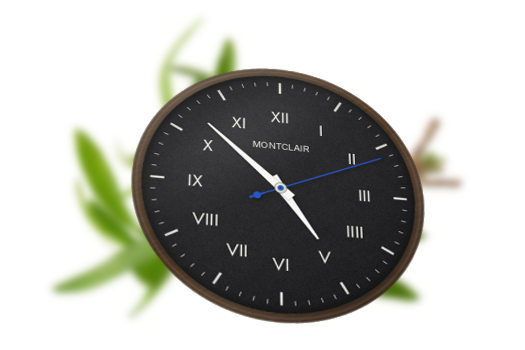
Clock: 4:52:11
